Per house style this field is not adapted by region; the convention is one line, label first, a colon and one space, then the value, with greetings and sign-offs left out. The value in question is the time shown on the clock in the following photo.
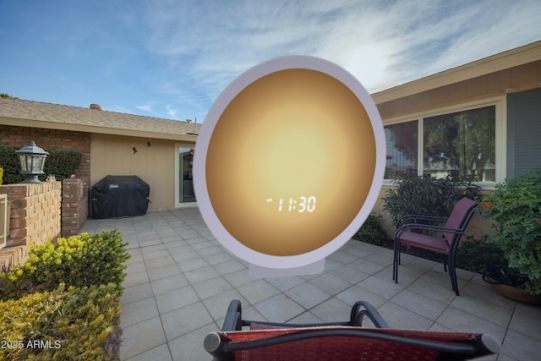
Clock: 11:30
